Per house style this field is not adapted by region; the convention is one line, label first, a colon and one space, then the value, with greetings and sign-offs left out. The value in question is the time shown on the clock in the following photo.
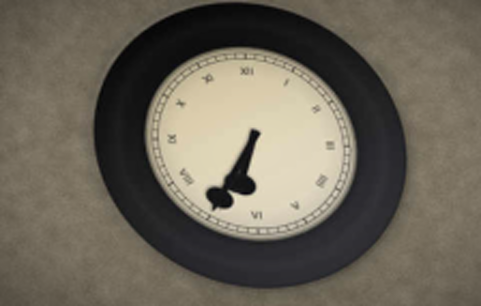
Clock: 6:35
